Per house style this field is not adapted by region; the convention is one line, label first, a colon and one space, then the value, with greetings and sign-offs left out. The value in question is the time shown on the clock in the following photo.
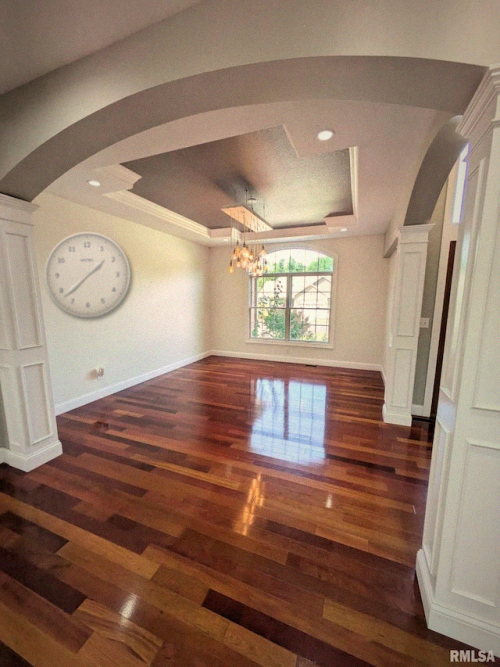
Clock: 1:38
